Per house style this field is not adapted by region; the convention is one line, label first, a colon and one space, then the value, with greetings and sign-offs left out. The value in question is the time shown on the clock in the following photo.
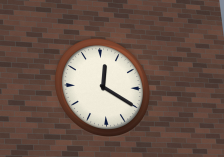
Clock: 12:20
